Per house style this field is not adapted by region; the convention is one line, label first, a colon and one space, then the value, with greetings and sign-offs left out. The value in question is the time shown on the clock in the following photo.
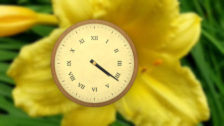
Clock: 4:21
